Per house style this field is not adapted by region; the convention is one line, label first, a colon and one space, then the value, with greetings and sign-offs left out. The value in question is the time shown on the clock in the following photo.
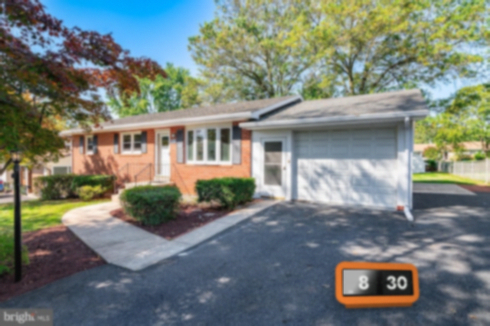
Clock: 8:30
